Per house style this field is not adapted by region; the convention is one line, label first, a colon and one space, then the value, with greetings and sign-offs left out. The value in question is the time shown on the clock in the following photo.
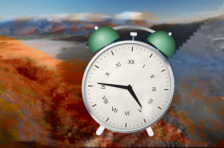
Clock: 4:46
